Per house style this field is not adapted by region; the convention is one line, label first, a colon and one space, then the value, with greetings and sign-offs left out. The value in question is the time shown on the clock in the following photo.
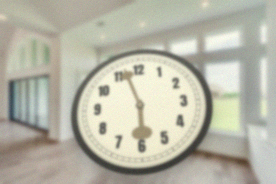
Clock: 5:57
